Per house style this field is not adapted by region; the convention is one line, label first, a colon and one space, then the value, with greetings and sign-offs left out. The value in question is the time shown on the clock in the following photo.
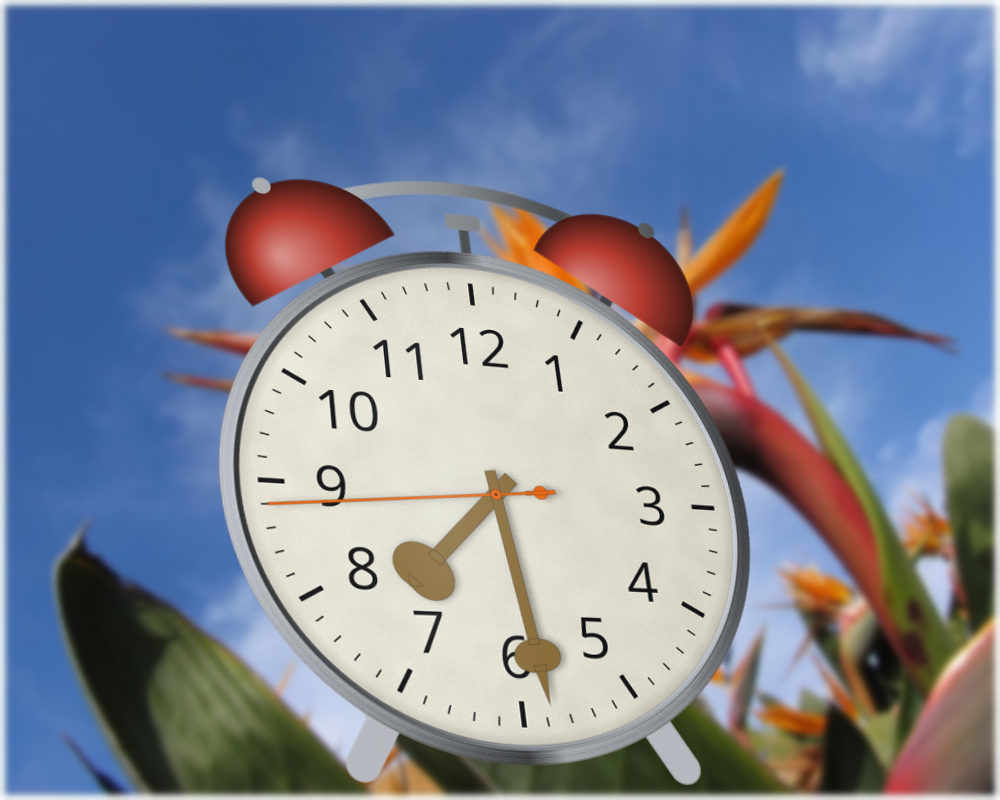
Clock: 7:28:44
